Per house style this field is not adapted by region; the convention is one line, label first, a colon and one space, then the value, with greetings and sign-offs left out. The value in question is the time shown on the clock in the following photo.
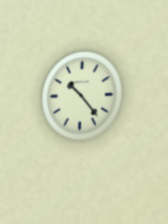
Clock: 10:23
